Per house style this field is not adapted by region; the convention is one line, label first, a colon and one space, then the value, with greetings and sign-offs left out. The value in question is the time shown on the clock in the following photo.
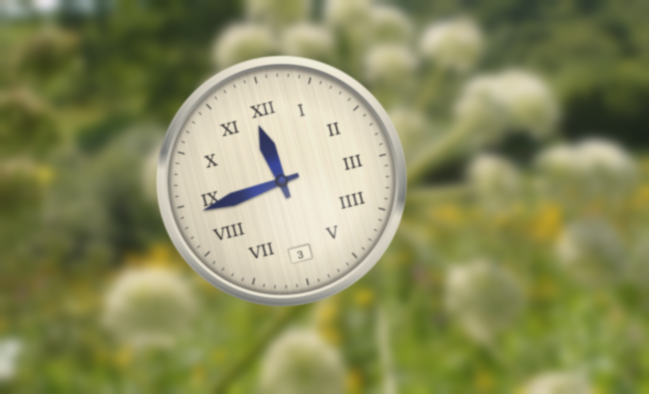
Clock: 11:44
